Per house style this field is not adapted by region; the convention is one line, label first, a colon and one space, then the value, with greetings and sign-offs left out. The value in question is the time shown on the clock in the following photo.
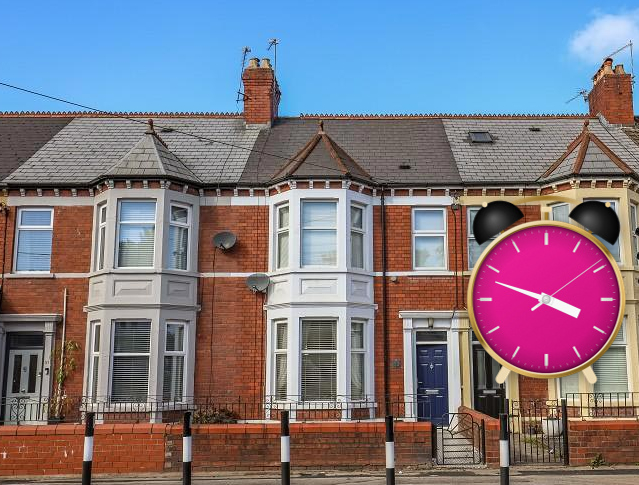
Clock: 3:48:09
